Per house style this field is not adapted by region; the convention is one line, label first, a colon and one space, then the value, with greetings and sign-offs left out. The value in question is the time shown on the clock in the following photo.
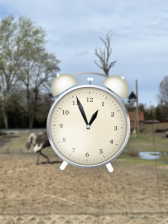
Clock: 12:56
